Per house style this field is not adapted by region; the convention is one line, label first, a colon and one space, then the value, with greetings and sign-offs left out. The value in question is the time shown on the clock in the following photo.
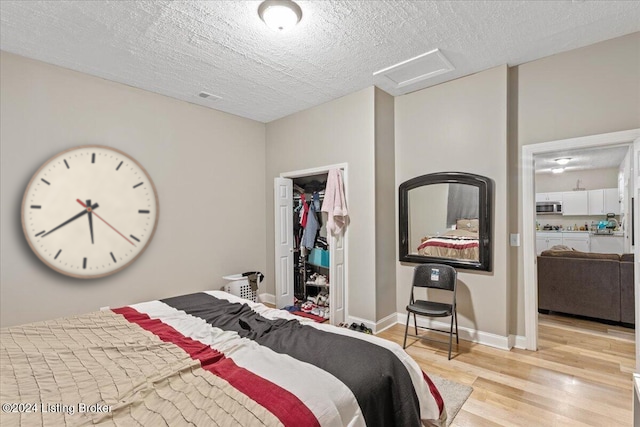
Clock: 5:39:21
